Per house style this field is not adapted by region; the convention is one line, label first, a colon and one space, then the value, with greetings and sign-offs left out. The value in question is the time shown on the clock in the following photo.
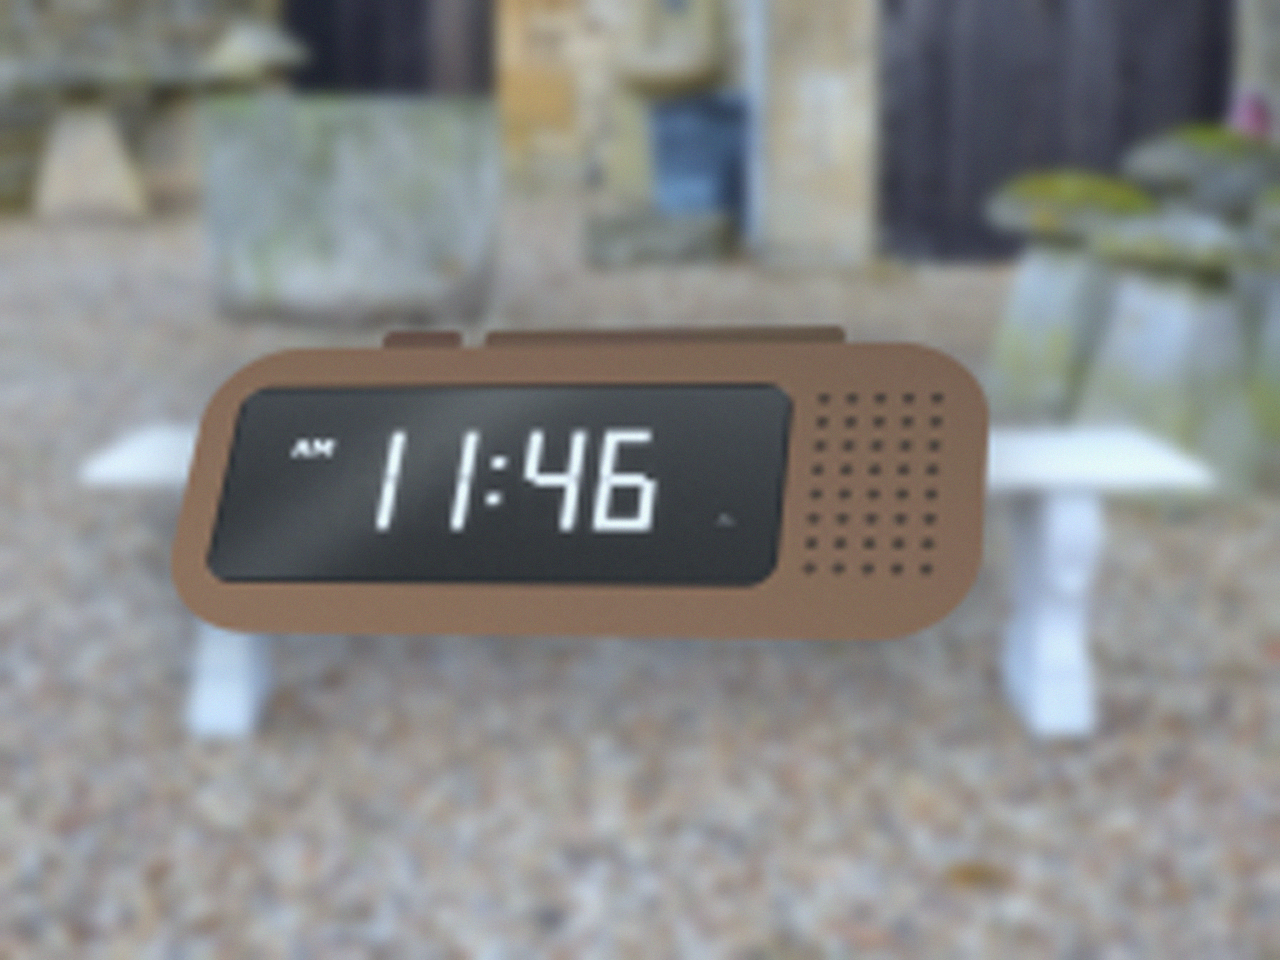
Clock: 11:46
